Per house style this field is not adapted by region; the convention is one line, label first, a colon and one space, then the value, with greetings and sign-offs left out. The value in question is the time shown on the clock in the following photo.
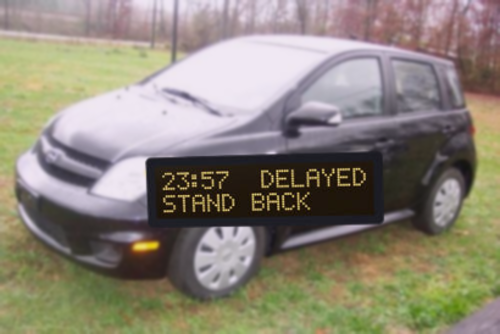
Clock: 23:57
